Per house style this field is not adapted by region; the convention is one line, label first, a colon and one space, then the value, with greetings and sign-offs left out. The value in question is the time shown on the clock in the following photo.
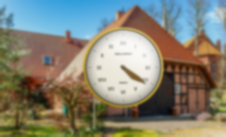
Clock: 4:21
